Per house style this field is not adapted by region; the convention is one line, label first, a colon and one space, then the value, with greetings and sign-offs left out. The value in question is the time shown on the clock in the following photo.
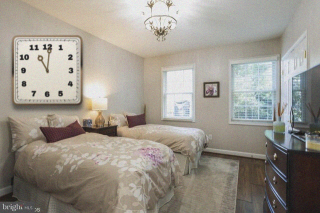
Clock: 11:01
